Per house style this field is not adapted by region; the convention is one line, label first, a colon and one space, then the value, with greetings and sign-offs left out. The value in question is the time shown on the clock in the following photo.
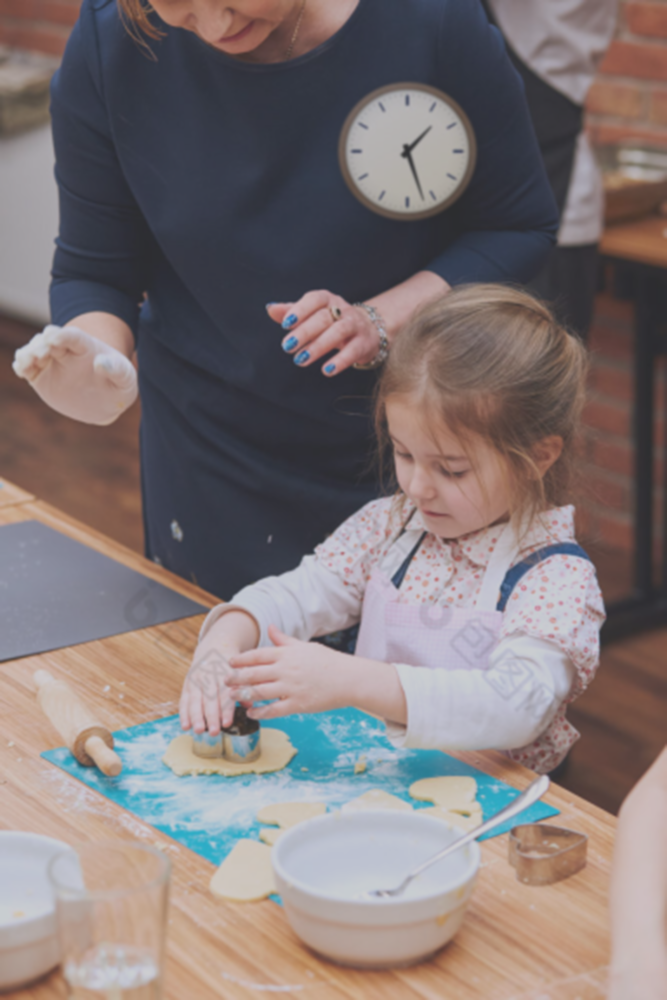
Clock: 1:27
